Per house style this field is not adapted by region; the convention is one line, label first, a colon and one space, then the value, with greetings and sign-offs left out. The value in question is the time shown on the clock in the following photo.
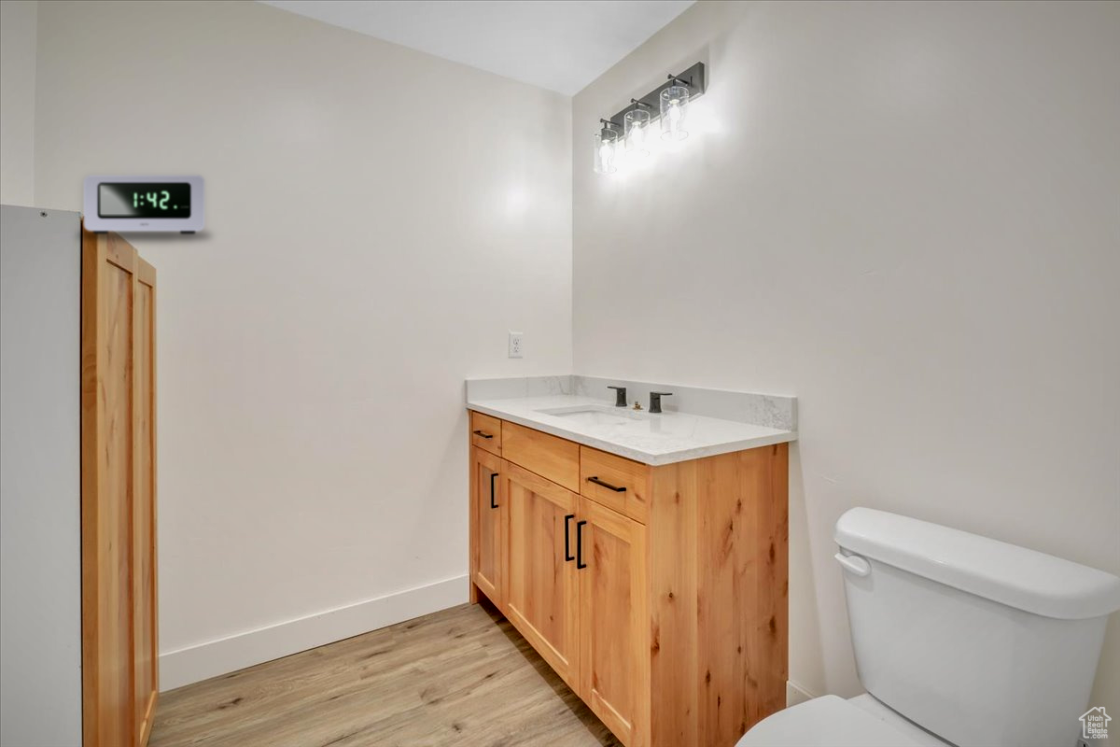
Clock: 1:42
